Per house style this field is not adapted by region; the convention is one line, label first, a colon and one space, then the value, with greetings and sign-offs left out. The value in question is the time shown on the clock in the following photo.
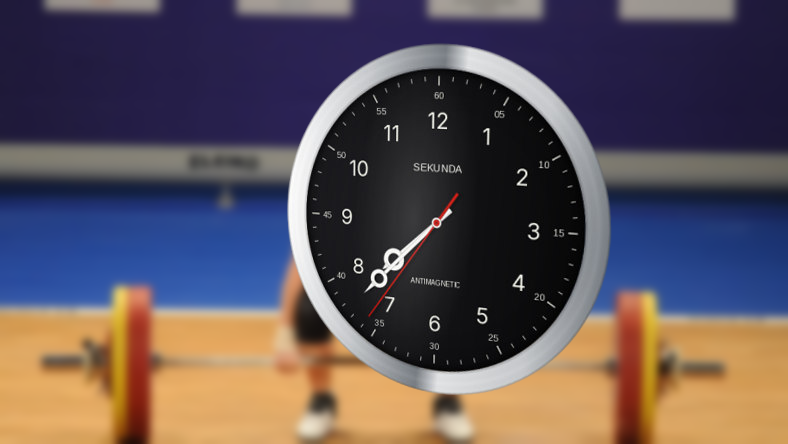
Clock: 7:37:36
